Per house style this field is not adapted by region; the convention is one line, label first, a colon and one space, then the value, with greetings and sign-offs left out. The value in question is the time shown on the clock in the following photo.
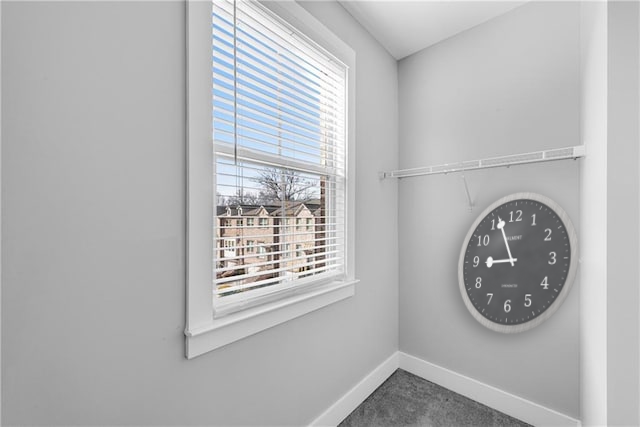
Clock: 8:56
